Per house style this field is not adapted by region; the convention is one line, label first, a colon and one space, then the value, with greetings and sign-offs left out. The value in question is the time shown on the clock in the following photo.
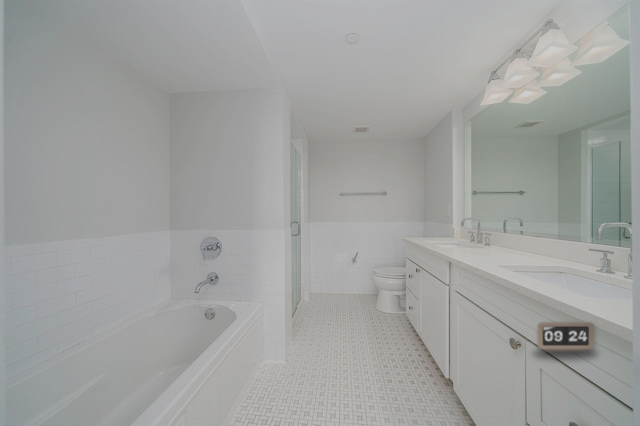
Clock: 9:24
